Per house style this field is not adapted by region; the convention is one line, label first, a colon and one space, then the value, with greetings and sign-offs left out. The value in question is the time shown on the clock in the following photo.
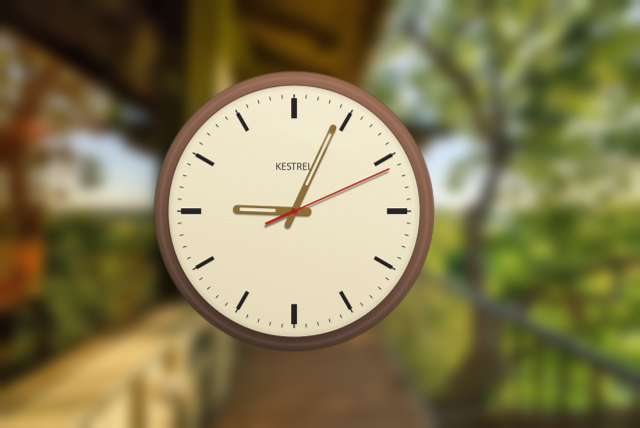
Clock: 9:04:11
